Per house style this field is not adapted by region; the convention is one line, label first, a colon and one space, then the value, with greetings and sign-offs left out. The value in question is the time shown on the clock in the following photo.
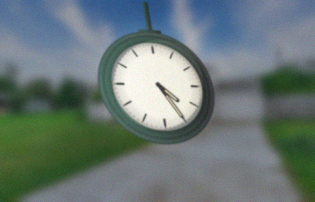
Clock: 4:25
